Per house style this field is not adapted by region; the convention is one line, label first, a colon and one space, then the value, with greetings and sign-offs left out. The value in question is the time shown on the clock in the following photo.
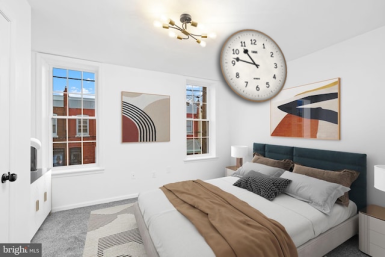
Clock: 10:47
